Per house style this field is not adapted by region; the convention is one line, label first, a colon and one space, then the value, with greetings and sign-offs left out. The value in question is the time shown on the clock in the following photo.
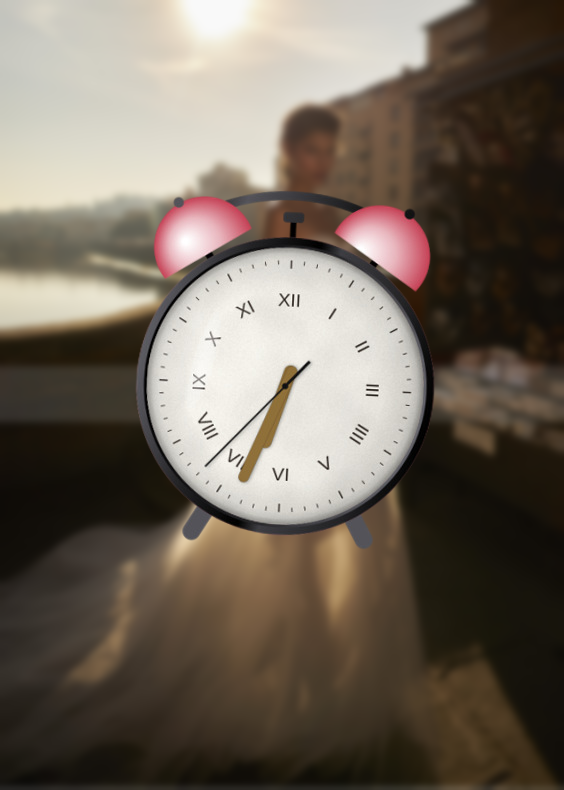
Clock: 6:33:37
